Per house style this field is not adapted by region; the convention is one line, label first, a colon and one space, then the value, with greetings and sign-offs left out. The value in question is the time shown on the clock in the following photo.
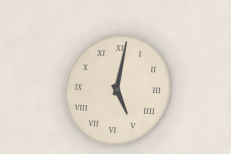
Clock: 5:01
